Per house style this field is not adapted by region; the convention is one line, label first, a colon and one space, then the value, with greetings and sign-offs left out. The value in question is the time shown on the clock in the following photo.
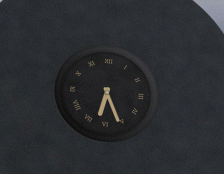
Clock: 6:26
